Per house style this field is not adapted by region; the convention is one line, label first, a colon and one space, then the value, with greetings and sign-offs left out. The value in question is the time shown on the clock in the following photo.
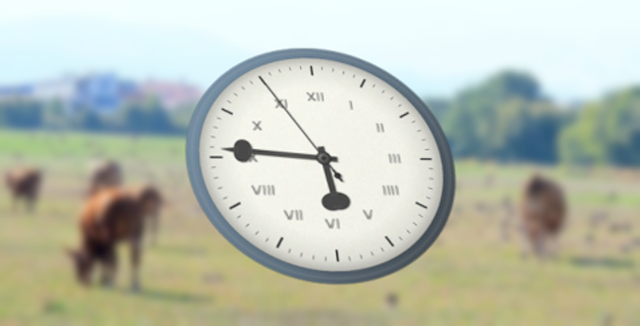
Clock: 5:45:55
